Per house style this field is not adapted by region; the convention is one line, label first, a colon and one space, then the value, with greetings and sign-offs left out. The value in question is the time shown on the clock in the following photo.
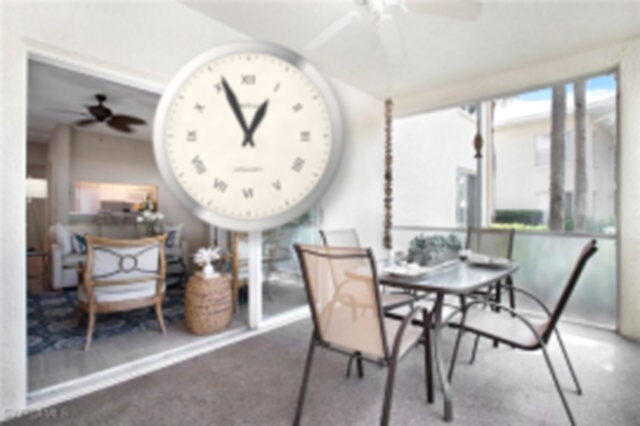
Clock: 12:56
